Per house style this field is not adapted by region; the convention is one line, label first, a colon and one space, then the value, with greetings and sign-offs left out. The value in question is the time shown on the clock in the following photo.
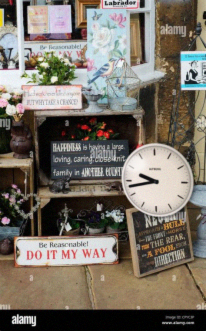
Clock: 9:43
